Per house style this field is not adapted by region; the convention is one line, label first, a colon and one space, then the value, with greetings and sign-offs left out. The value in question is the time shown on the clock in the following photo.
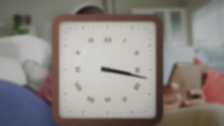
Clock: 3:17
